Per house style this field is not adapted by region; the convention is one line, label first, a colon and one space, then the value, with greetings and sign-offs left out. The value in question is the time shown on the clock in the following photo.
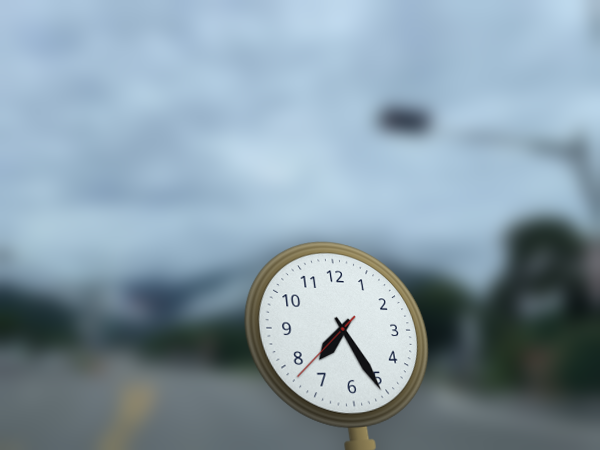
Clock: 7:25:38
